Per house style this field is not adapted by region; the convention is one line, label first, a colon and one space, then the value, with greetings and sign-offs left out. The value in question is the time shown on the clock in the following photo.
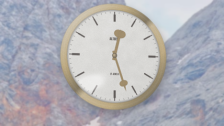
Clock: 12:27
